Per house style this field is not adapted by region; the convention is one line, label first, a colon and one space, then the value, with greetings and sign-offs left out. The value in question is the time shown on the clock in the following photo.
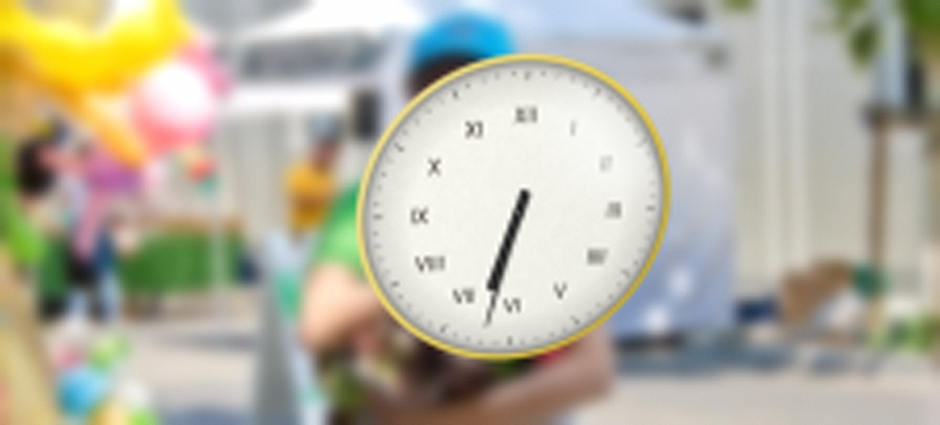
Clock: 6:32
